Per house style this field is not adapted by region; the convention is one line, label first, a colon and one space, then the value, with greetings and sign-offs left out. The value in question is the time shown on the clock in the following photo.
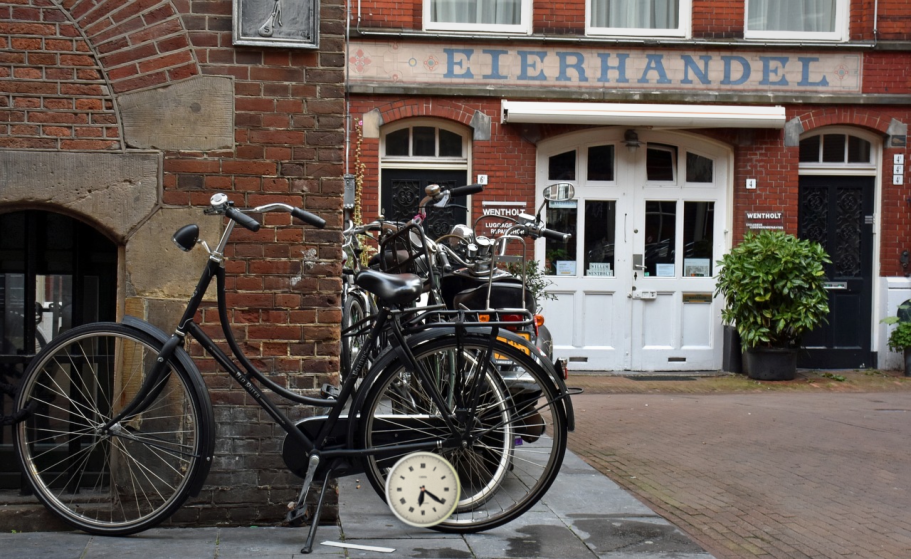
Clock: 6:21
